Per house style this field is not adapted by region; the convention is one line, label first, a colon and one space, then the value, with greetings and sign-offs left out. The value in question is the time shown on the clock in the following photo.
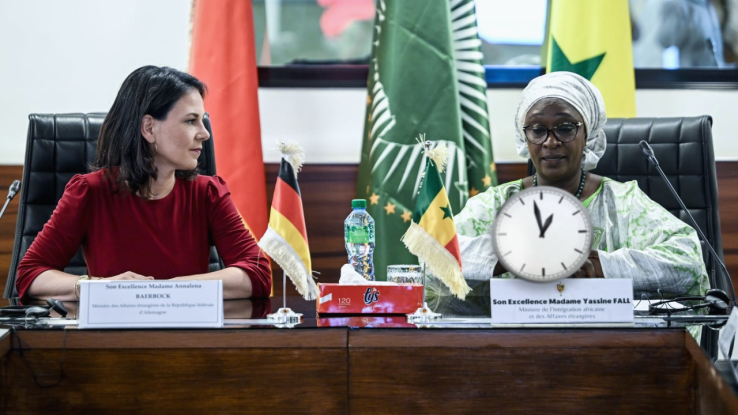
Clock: 12:58
